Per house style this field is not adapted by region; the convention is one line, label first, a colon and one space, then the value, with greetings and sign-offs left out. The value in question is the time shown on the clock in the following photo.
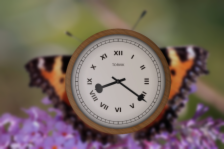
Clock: 8:21
